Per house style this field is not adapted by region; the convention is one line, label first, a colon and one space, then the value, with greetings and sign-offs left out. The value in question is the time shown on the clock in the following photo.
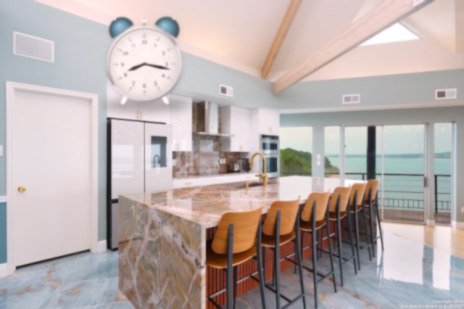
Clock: 8:17
